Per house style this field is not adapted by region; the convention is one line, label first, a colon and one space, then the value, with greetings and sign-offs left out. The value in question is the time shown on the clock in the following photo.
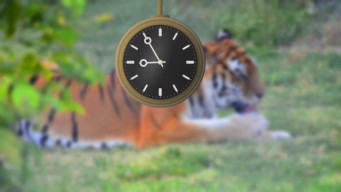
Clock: 8:55
